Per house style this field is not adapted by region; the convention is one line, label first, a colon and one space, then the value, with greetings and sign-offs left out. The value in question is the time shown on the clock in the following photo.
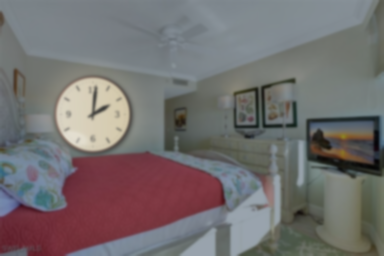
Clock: 2:01
